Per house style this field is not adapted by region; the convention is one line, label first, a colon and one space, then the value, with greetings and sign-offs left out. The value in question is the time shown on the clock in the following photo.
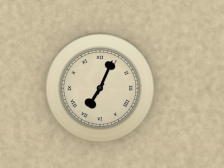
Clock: 7:04
